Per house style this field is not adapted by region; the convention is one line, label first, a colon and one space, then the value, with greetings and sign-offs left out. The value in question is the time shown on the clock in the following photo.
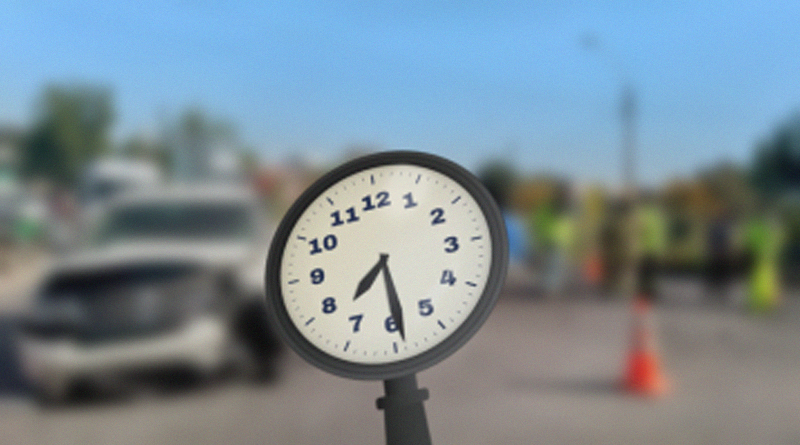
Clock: 7:29
